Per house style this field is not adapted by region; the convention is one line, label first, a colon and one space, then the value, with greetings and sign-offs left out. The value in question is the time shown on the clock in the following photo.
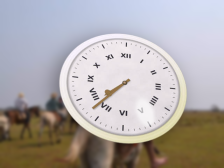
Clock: 7:37
